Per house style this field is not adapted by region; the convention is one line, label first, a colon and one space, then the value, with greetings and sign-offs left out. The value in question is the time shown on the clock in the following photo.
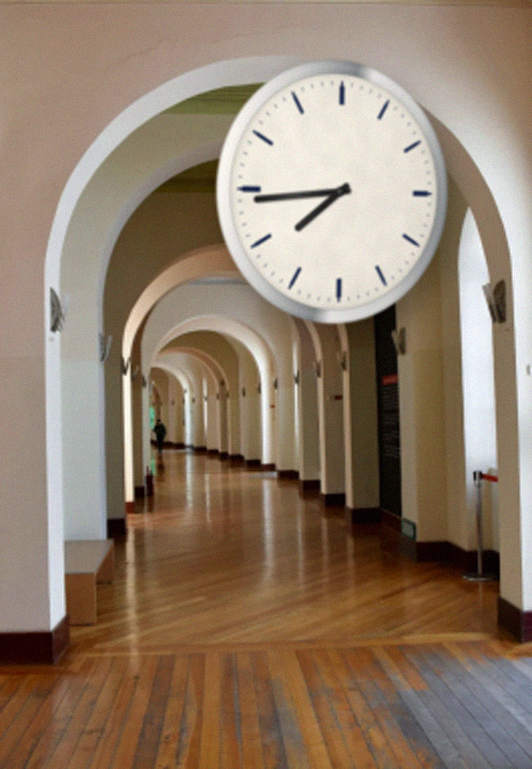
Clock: 7:44
